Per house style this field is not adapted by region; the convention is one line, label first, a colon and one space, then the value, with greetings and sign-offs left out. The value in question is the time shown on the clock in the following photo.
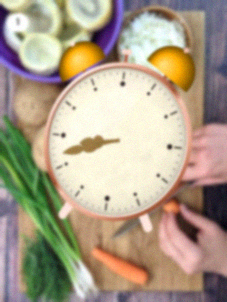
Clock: 8:42
